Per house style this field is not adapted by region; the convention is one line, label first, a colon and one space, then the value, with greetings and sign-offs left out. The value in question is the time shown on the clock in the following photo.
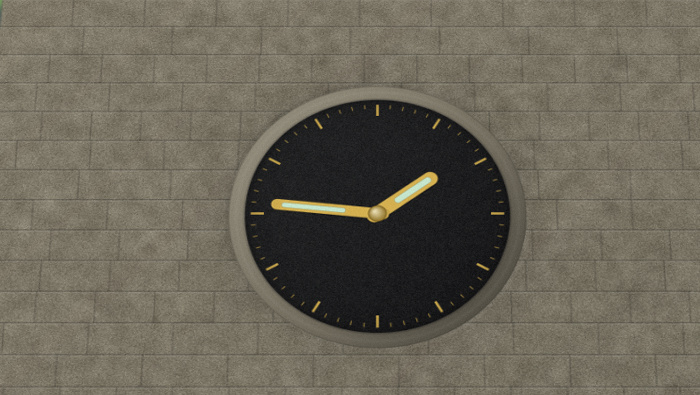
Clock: 1:46
